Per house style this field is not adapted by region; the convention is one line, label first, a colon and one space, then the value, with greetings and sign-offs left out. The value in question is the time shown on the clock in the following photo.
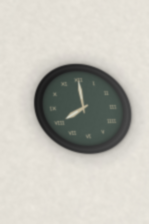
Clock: 8:00
